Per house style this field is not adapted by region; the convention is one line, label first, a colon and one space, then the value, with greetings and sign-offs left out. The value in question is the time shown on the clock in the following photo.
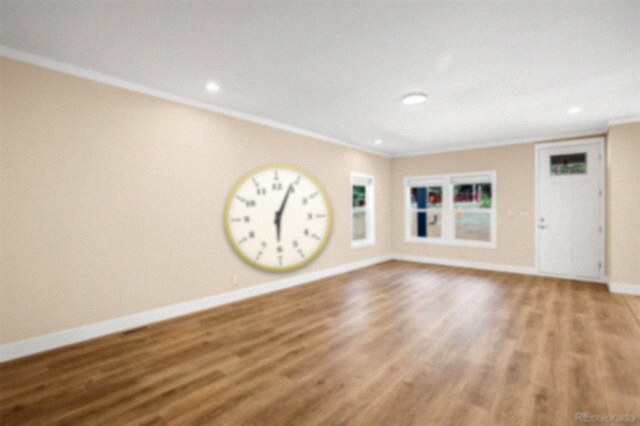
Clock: 6:04
